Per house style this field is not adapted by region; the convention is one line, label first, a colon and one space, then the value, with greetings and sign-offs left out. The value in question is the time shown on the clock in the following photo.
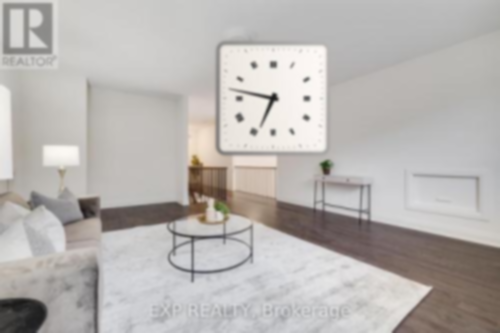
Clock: 6:47
